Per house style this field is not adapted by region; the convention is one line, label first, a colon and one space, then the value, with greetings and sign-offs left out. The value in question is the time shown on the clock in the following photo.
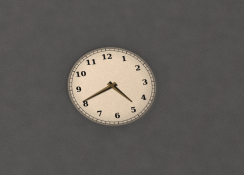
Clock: 4:41
